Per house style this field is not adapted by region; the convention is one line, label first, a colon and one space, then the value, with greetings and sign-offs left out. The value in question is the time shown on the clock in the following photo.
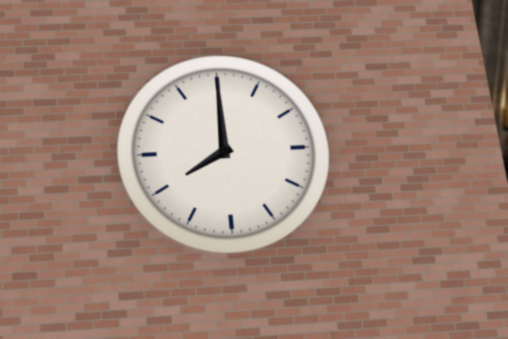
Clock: 8:00
